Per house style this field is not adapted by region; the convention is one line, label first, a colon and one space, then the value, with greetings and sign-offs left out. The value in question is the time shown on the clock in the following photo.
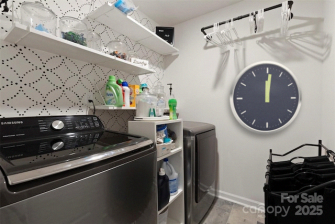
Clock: 12:01
